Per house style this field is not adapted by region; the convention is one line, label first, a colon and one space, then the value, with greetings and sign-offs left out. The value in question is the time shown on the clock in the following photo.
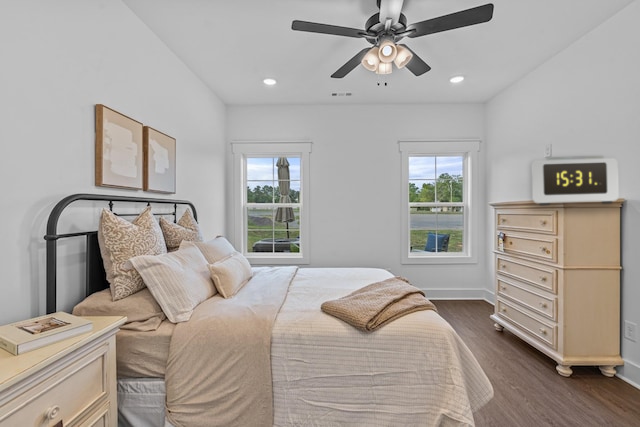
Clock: 15:31
